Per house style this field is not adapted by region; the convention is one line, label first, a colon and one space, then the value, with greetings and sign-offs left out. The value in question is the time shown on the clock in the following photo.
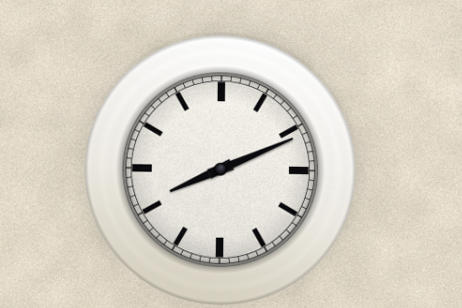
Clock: 8:11
